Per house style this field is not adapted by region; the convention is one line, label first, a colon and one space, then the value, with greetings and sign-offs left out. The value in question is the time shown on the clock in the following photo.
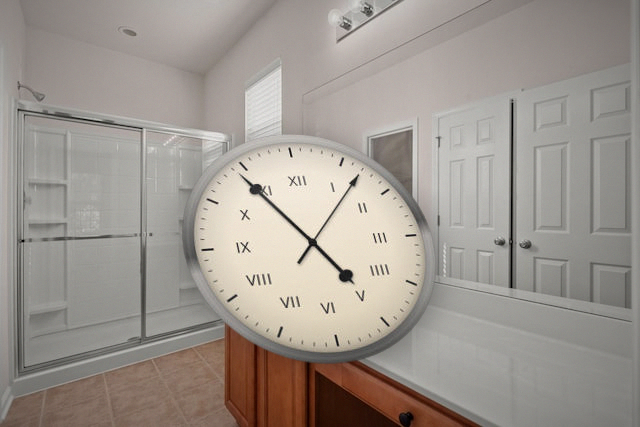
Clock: 4:54:07
